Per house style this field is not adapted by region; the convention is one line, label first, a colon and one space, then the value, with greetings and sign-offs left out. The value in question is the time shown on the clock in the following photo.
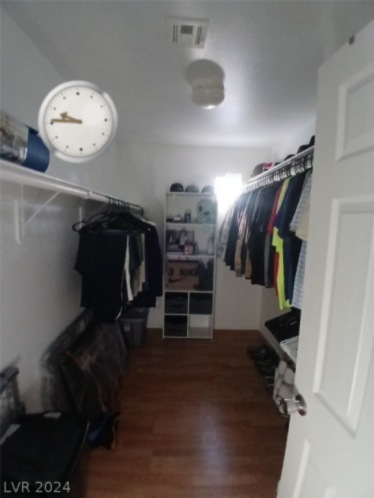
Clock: 9:46
